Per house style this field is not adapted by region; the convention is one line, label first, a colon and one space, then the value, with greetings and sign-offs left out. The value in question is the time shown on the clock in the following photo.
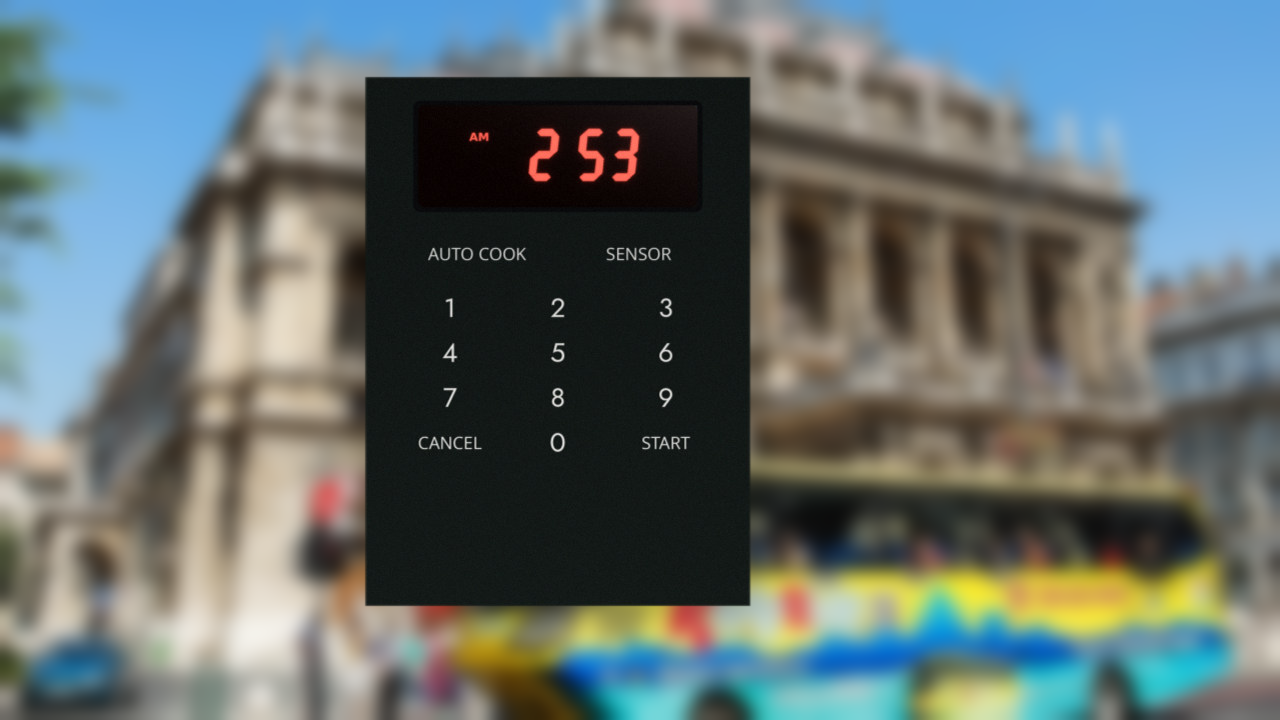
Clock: 2:53
